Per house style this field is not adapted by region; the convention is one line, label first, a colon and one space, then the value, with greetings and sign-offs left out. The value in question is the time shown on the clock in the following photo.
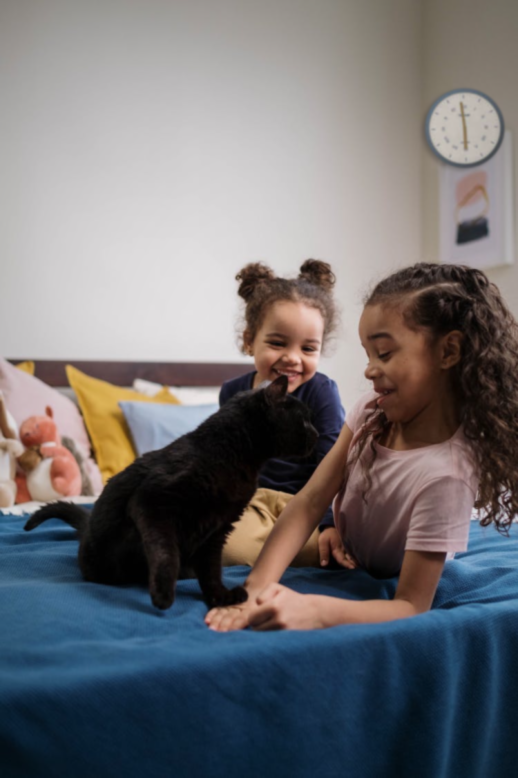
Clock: 5:59
